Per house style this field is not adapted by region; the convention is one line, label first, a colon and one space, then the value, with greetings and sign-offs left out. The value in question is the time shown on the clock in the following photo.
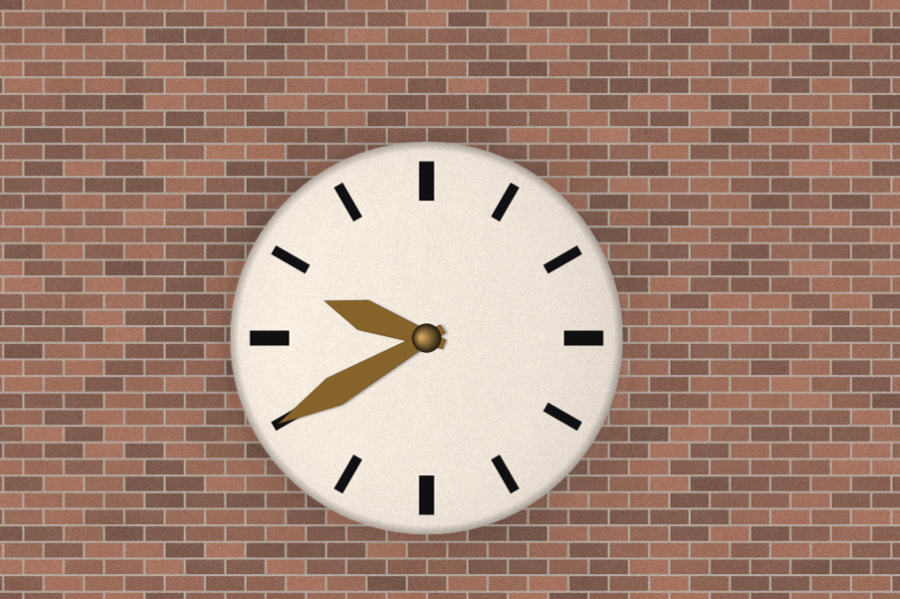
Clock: 9:40
